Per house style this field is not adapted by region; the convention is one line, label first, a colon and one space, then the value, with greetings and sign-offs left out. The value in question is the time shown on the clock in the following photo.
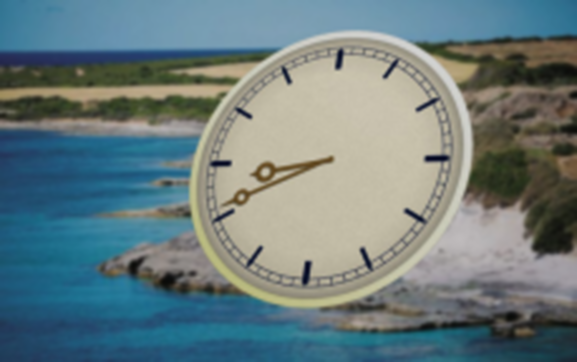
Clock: 8:41
